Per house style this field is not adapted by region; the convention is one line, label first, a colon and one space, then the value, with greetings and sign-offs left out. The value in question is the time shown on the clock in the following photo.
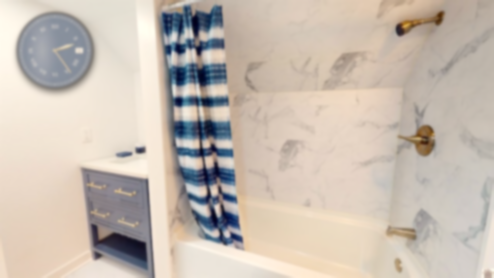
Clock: 2:24
